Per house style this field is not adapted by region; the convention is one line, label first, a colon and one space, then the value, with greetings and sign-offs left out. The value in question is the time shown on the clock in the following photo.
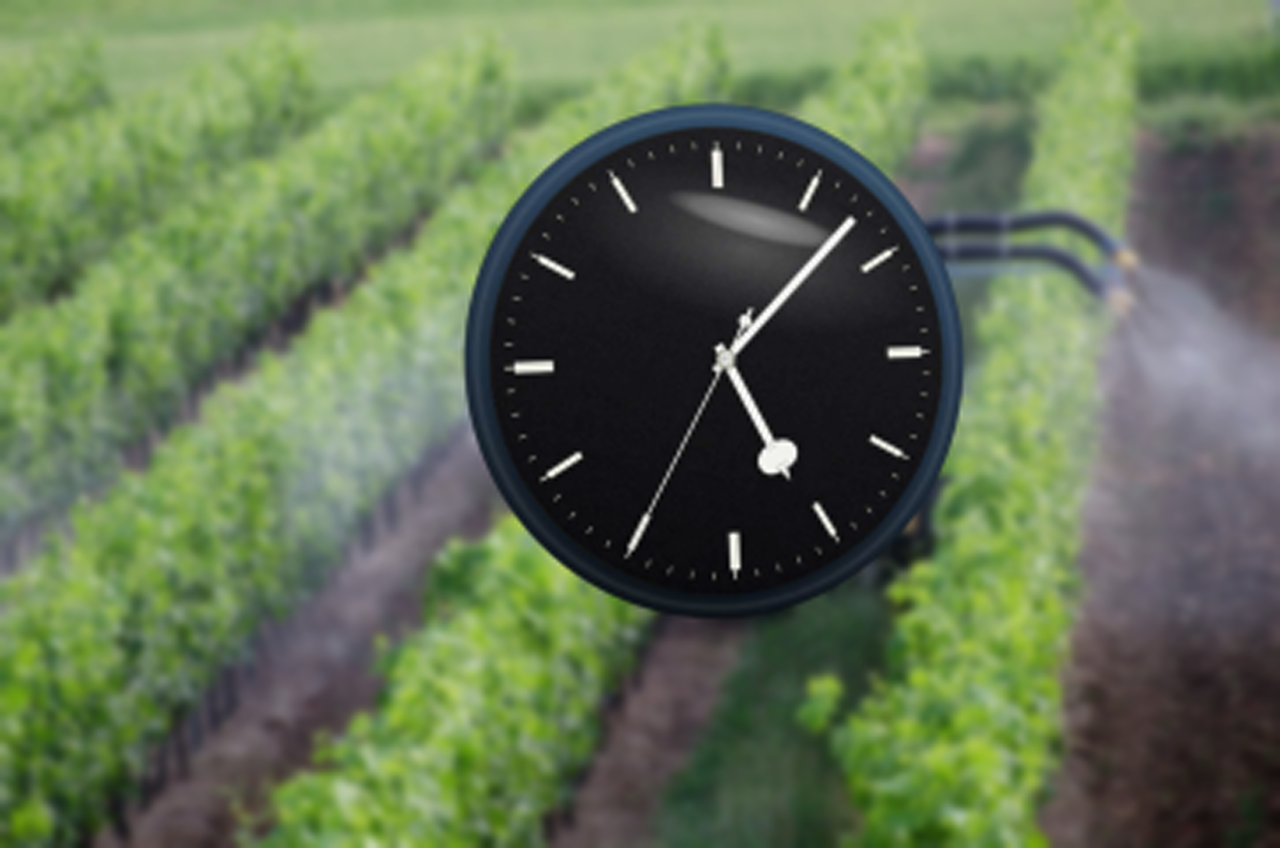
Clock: 5:07:35
